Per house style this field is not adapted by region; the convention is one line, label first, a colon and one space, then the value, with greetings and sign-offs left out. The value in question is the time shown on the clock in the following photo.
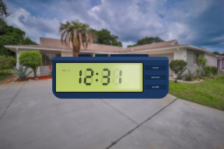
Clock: 12:31
